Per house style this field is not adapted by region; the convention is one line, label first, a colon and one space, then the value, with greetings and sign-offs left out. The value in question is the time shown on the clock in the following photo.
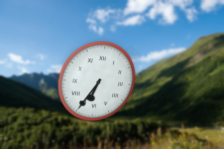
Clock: 6:35
